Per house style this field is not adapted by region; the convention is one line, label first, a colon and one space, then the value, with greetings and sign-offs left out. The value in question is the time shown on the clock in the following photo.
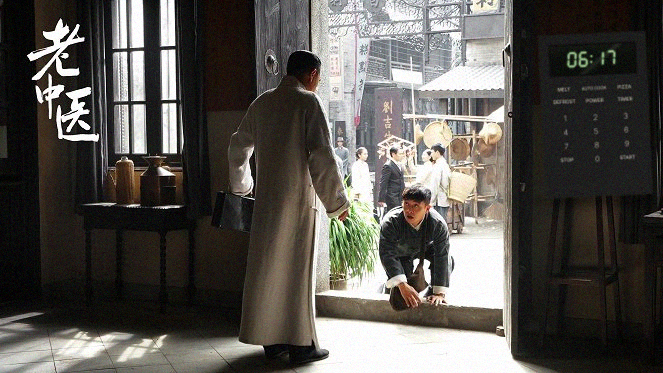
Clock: 6:17
